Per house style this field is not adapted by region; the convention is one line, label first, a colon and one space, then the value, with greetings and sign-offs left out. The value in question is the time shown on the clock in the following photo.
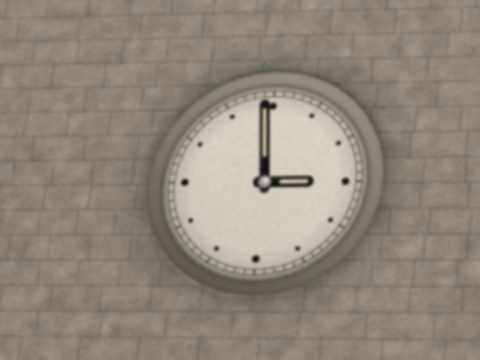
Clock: 2:59
